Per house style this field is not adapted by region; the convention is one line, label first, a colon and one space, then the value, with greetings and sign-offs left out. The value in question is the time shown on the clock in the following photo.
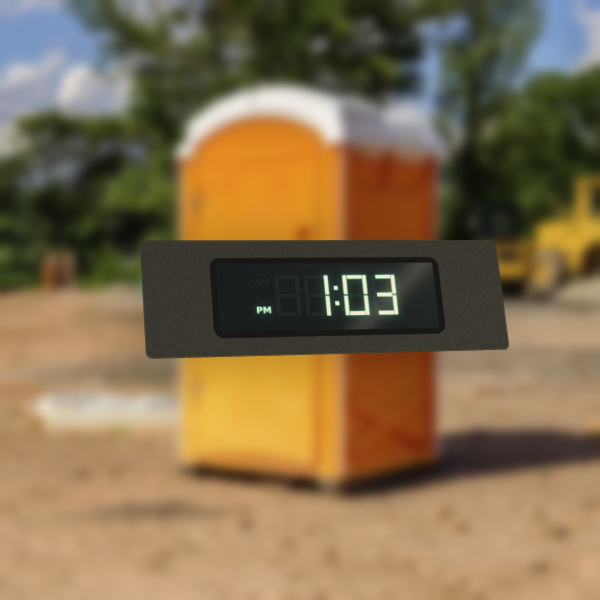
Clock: 1:03
